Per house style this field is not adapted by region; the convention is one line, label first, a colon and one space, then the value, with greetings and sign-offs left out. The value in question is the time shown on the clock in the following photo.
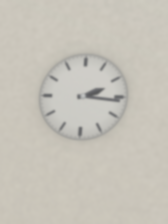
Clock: 2:16
